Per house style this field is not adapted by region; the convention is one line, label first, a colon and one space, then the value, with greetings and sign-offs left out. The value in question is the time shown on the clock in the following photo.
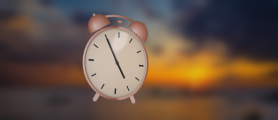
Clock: 4:55
